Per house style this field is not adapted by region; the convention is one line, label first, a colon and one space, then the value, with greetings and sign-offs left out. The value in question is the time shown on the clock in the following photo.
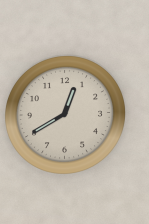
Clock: 12:40
